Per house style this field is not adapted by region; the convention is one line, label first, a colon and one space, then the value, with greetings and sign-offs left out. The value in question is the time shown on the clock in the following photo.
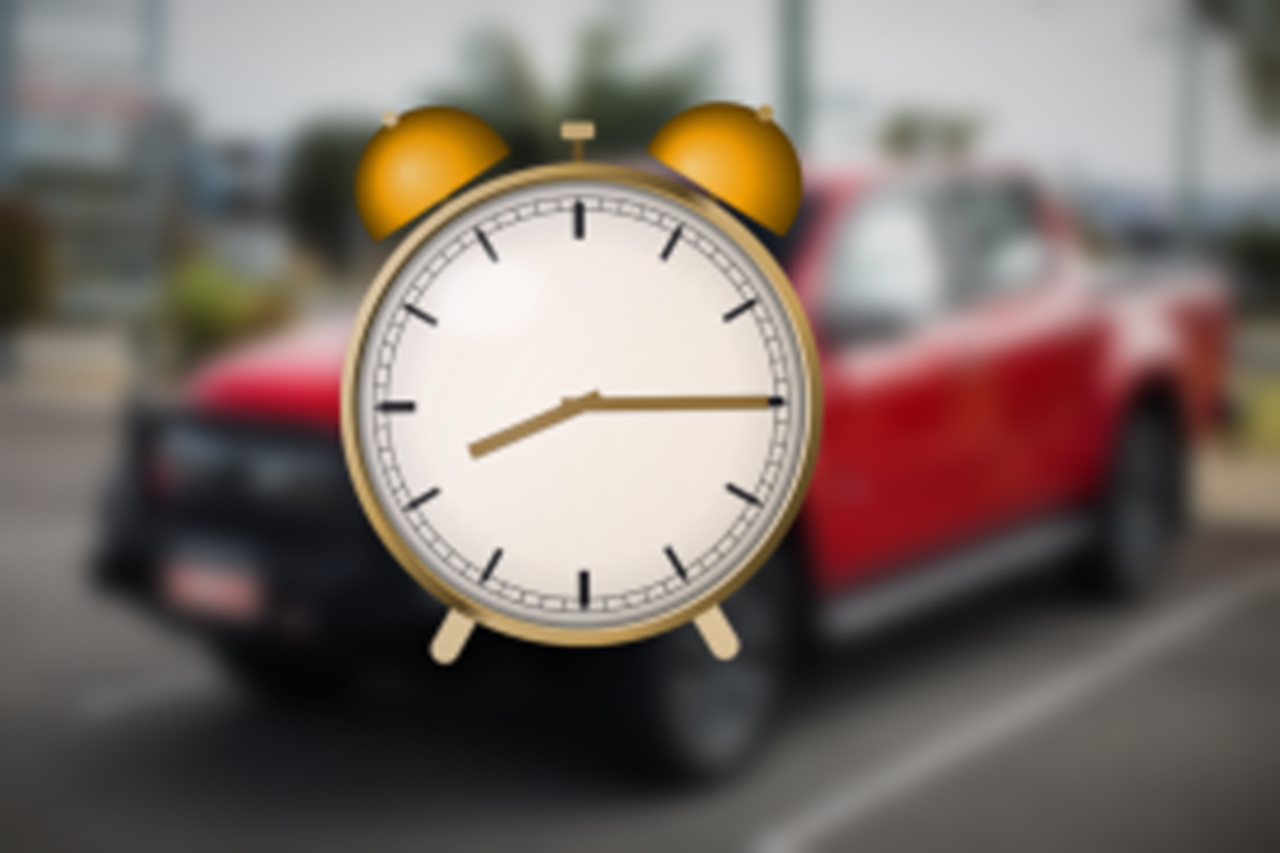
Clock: 8:15
